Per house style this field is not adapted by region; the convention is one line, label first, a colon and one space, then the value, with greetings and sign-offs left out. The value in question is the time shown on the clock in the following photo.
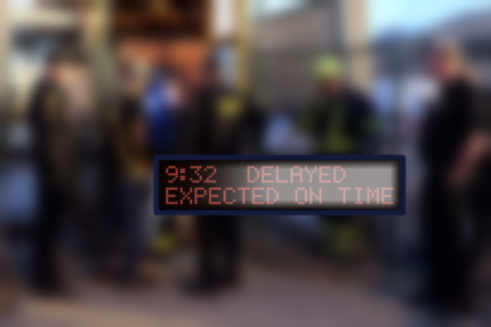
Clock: 9:32
